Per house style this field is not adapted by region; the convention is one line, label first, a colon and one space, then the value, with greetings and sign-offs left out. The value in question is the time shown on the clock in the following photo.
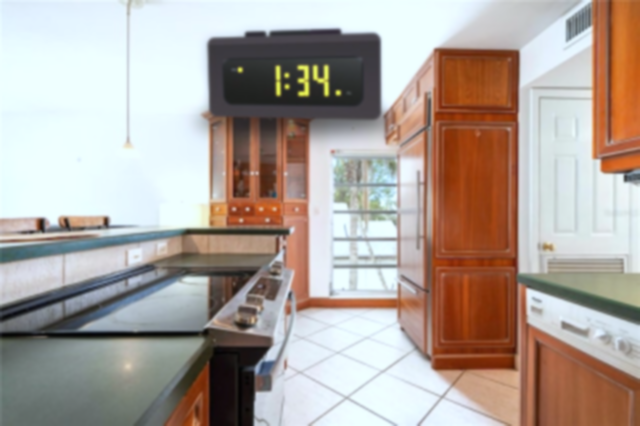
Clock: 1:34
